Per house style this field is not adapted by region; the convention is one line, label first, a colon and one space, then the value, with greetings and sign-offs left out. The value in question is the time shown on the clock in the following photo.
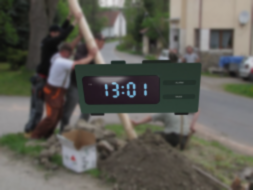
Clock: 13:01
